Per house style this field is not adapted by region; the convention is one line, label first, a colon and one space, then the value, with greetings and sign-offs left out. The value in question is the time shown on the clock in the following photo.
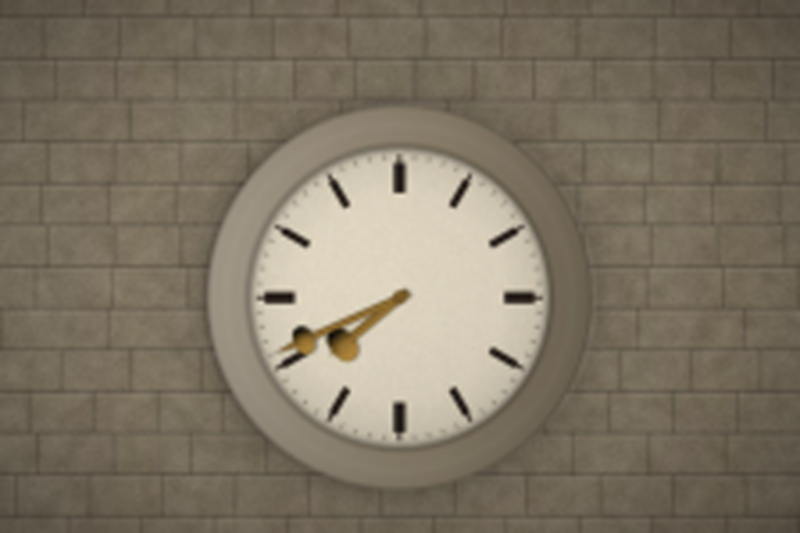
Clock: 7:41
